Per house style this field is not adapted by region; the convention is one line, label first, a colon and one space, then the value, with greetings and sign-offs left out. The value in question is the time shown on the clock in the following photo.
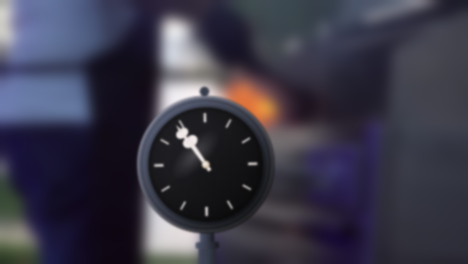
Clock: 10:54
